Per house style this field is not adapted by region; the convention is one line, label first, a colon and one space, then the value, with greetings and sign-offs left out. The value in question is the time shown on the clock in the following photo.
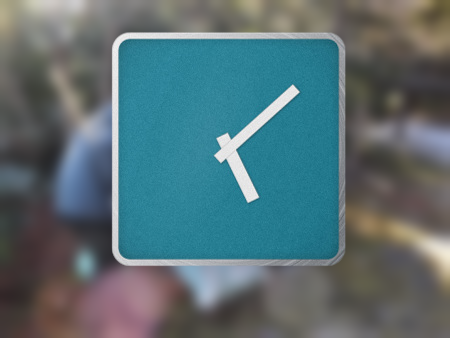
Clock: 5:08
